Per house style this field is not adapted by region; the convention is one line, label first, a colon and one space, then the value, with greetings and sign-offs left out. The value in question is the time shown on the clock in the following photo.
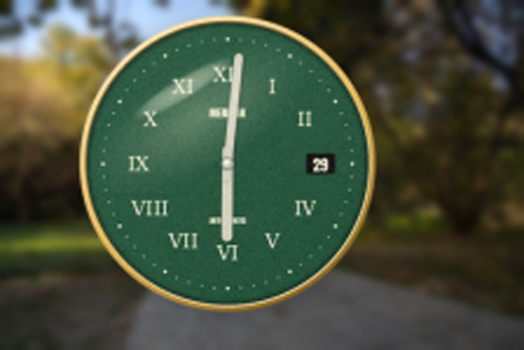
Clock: 6:01
